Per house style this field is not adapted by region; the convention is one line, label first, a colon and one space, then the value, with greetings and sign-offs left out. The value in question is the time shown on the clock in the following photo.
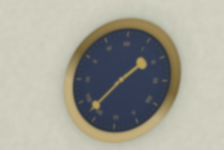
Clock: 1:37
